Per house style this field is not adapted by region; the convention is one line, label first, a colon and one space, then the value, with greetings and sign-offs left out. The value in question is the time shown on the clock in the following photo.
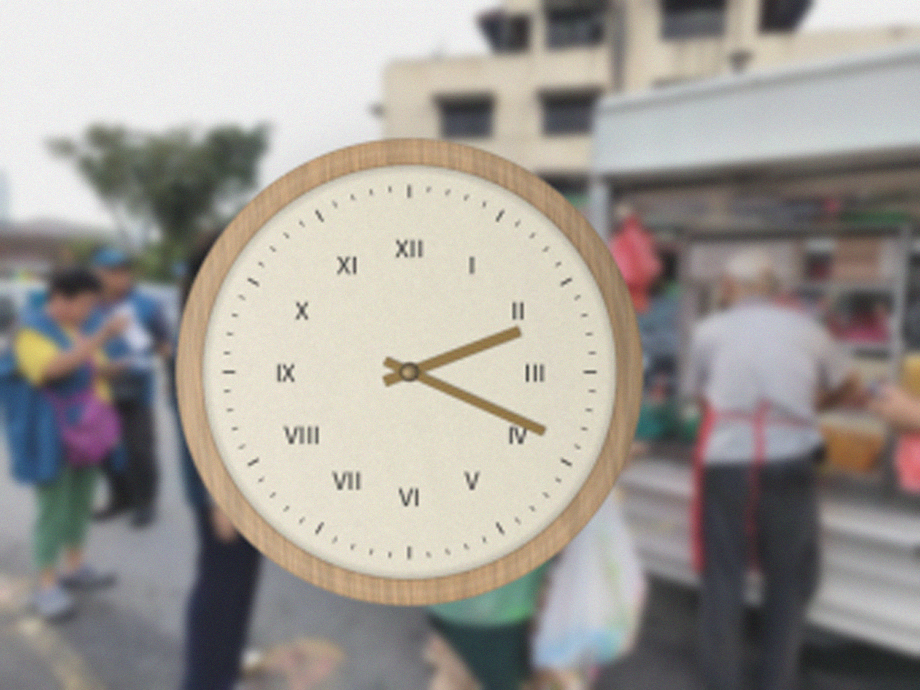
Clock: 2:19
